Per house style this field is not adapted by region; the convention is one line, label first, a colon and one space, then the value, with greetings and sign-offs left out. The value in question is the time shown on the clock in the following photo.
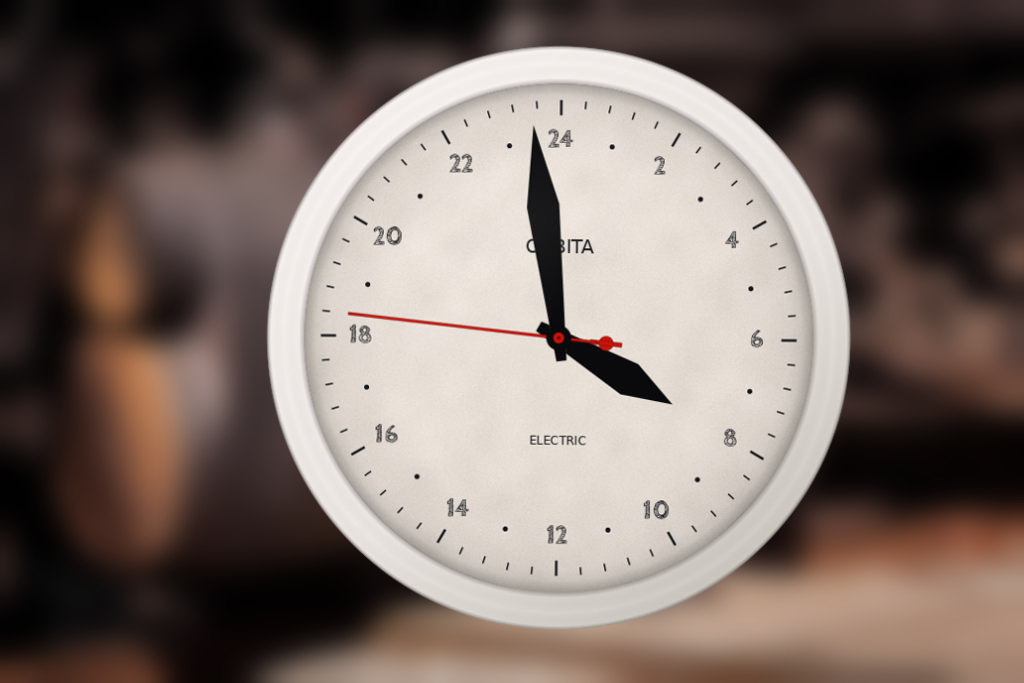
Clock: 7:58:46
